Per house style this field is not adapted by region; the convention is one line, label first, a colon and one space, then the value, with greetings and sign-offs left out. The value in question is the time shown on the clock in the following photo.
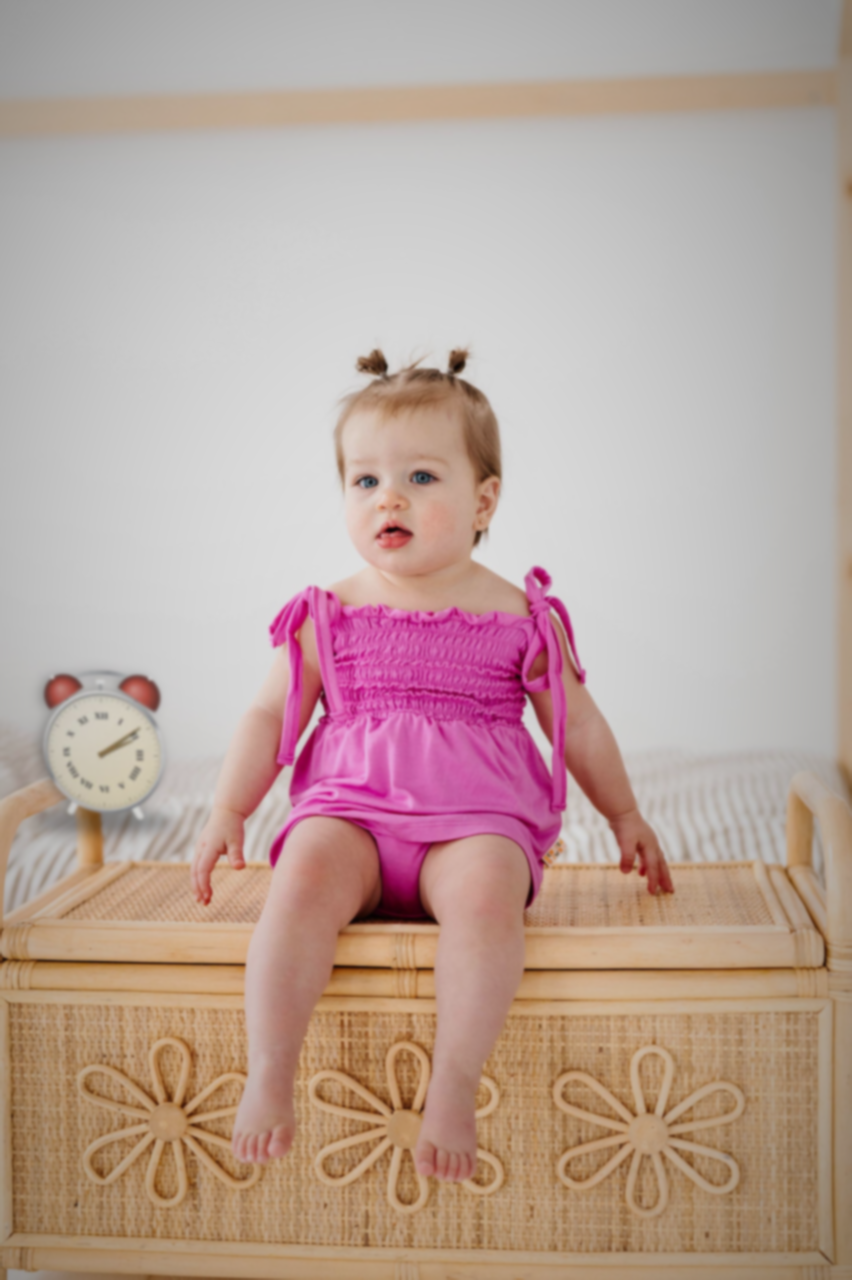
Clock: 2:09
